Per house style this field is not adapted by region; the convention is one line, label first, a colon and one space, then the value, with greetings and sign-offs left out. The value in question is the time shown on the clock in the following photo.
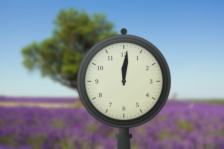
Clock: 12:01
